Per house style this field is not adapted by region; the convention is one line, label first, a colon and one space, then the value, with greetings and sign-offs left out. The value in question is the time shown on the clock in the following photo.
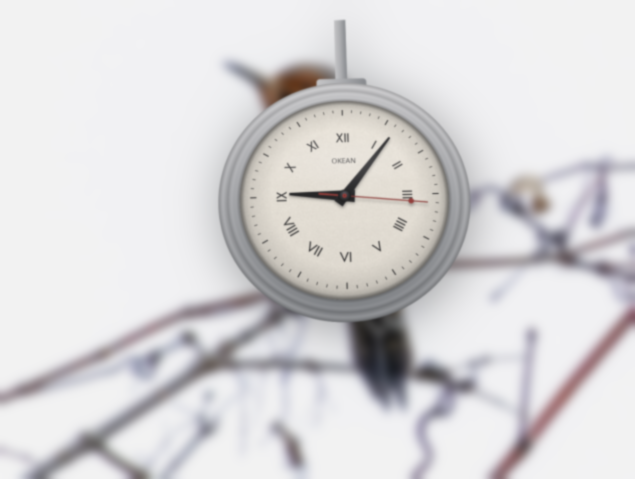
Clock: 9:06:16
